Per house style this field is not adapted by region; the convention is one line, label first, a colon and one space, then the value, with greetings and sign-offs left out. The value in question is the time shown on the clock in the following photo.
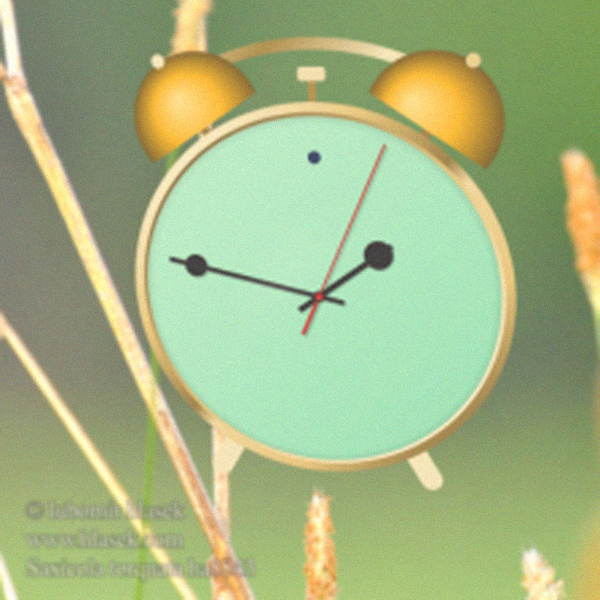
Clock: 1:47:04
